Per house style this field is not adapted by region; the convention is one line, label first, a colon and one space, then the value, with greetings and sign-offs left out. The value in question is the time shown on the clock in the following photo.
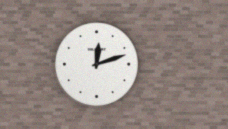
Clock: 12:12
